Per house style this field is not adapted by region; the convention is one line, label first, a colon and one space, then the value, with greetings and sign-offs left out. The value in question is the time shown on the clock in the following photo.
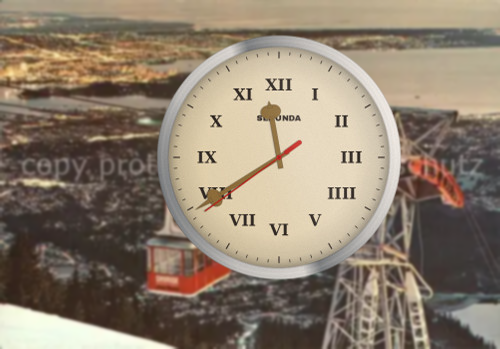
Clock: 11:39:39
